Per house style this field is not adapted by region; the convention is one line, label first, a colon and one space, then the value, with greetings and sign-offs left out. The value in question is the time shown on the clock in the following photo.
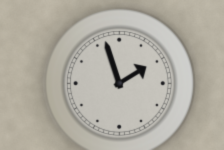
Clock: 1:57
